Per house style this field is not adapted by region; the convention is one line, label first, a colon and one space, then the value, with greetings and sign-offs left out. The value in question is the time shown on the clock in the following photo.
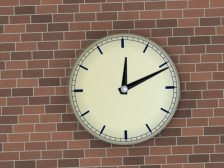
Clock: 12:11
